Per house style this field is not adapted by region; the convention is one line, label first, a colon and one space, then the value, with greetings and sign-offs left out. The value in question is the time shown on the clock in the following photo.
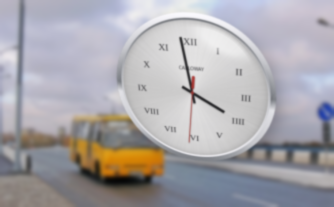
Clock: 3:58:31
